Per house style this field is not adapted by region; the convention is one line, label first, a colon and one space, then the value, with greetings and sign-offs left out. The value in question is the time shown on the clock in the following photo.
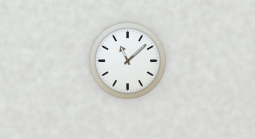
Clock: 11:08
